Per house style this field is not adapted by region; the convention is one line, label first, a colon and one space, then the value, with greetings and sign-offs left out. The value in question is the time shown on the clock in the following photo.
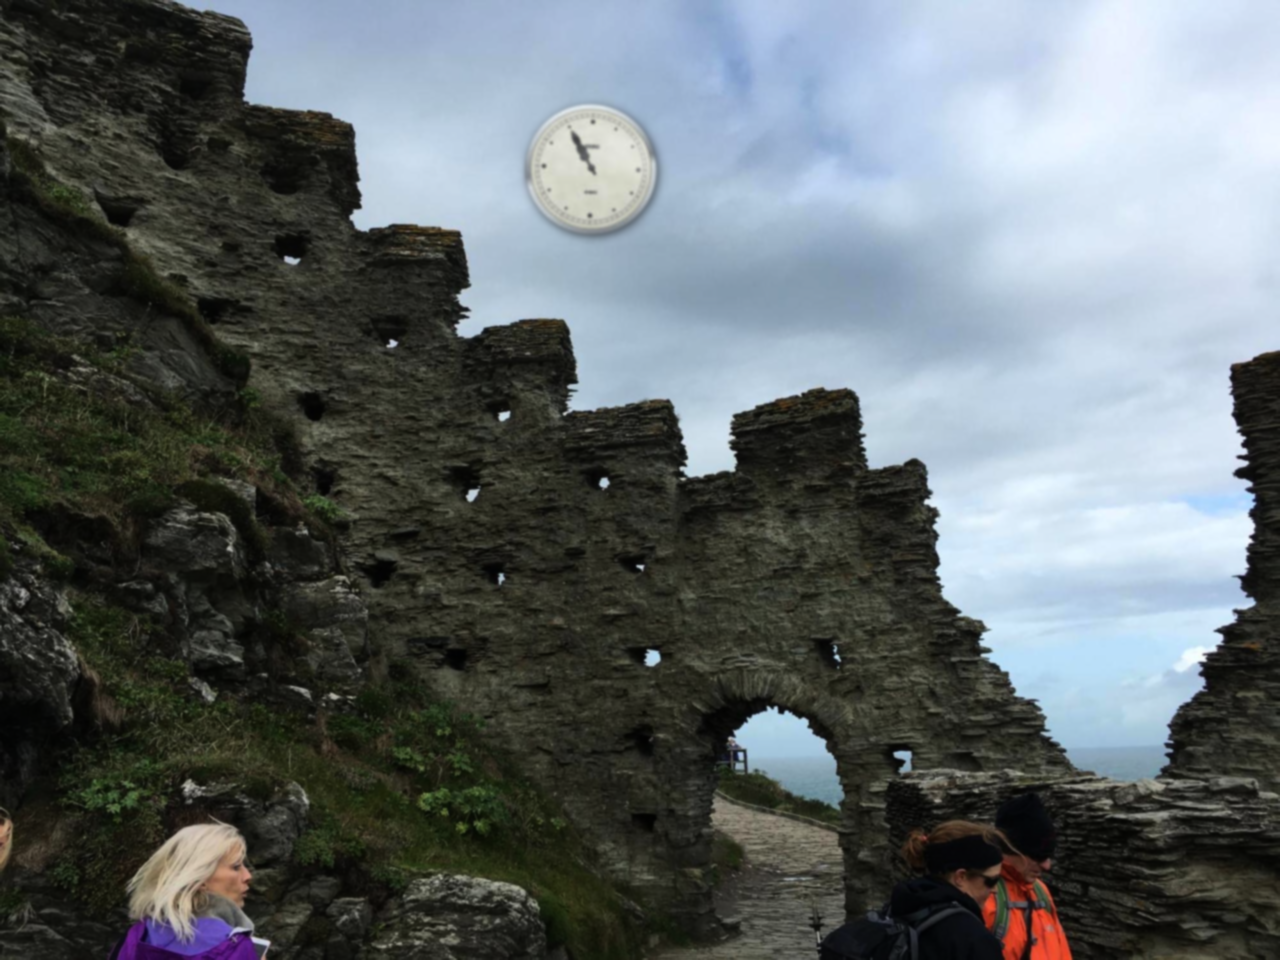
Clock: 10:55
